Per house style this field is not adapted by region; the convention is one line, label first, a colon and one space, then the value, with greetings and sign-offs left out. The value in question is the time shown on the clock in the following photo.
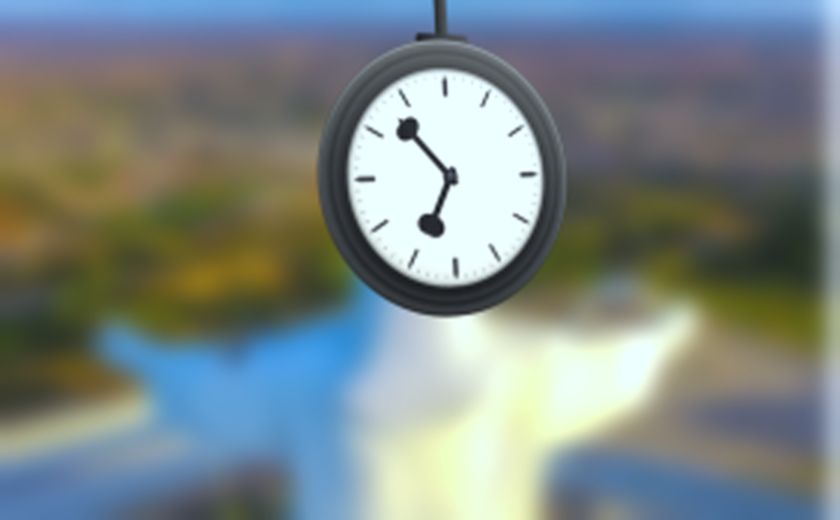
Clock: 6:53
